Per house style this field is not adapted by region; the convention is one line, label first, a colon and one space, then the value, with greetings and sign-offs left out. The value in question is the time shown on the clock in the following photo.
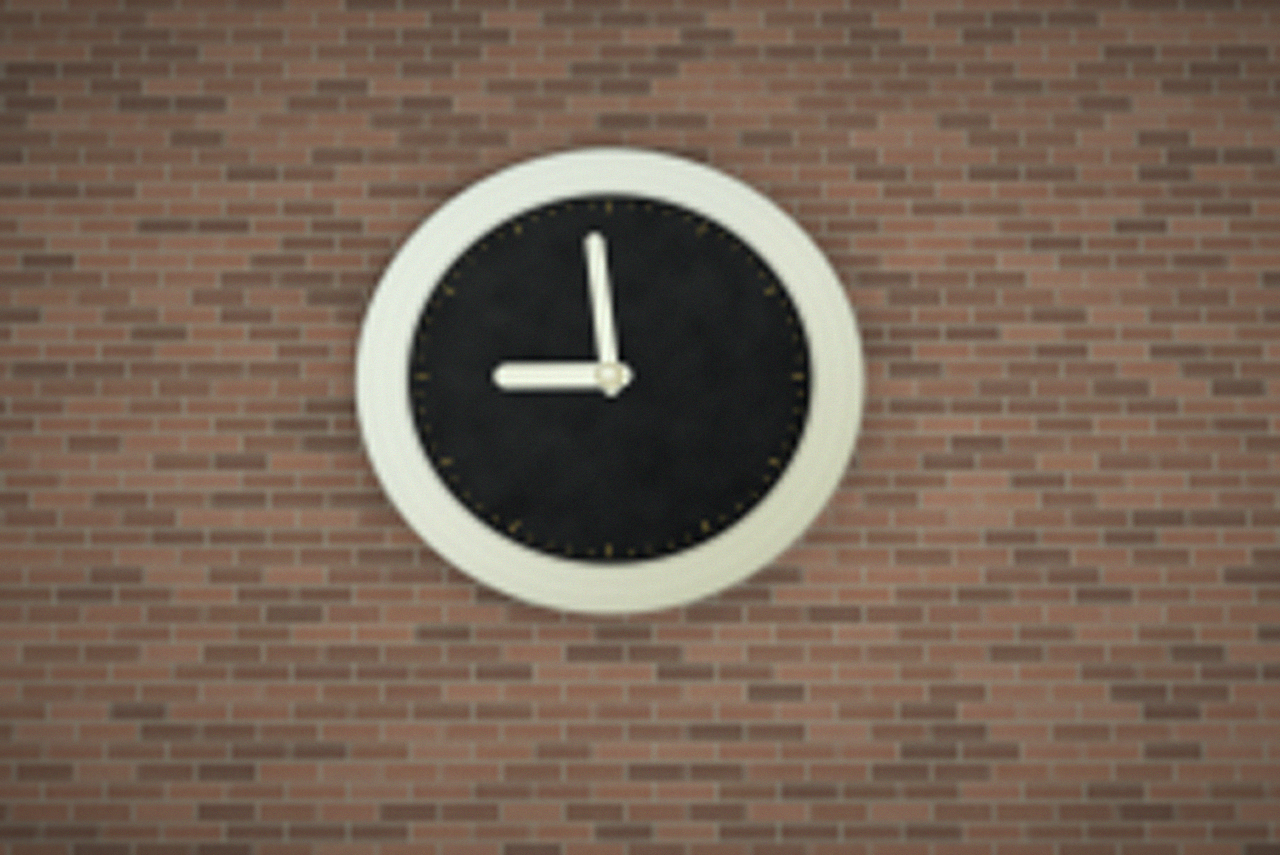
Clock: 8:59
